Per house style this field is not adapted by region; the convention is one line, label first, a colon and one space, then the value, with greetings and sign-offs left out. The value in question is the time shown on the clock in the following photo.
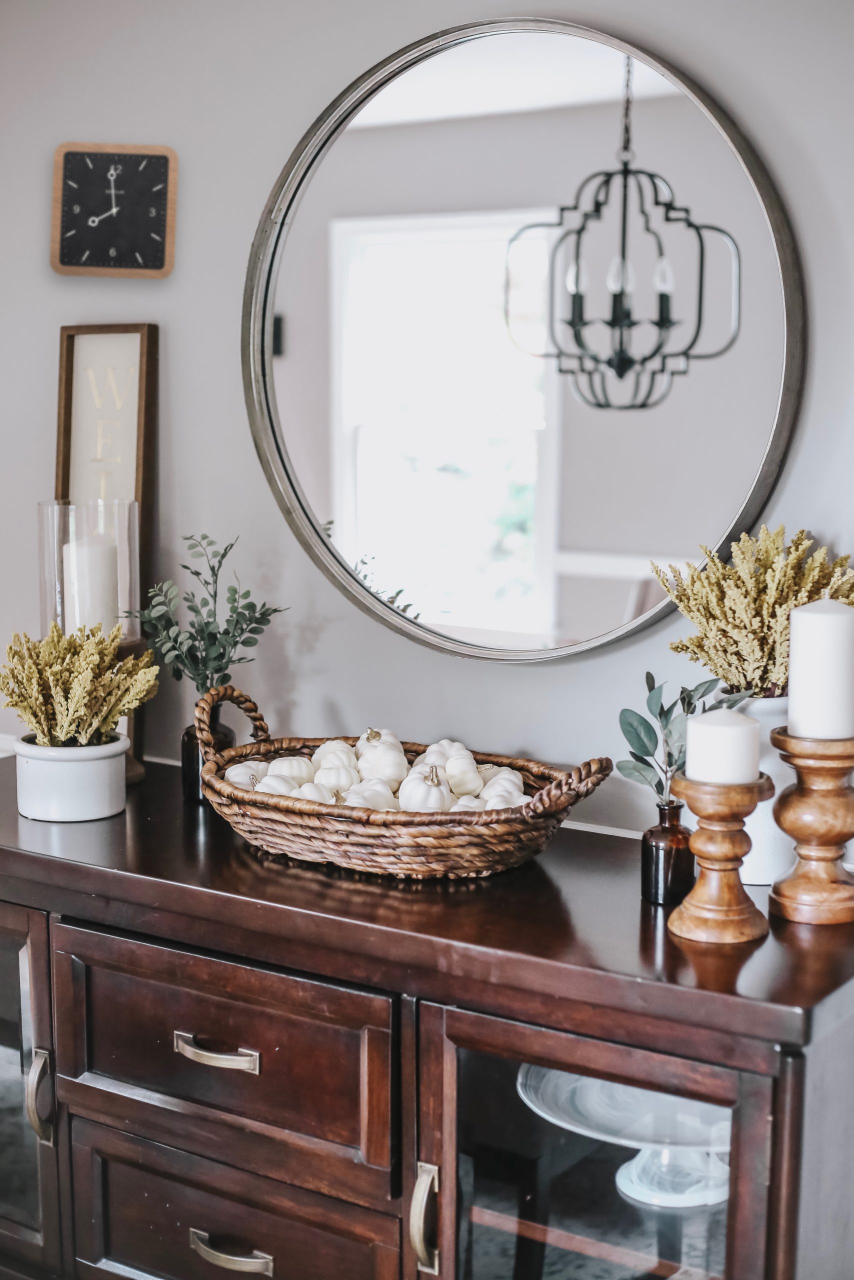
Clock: 7:59
